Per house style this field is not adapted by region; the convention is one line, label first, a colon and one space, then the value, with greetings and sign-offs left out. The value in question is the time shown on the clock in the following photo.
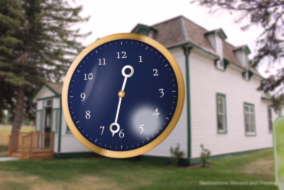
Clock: 12:32
